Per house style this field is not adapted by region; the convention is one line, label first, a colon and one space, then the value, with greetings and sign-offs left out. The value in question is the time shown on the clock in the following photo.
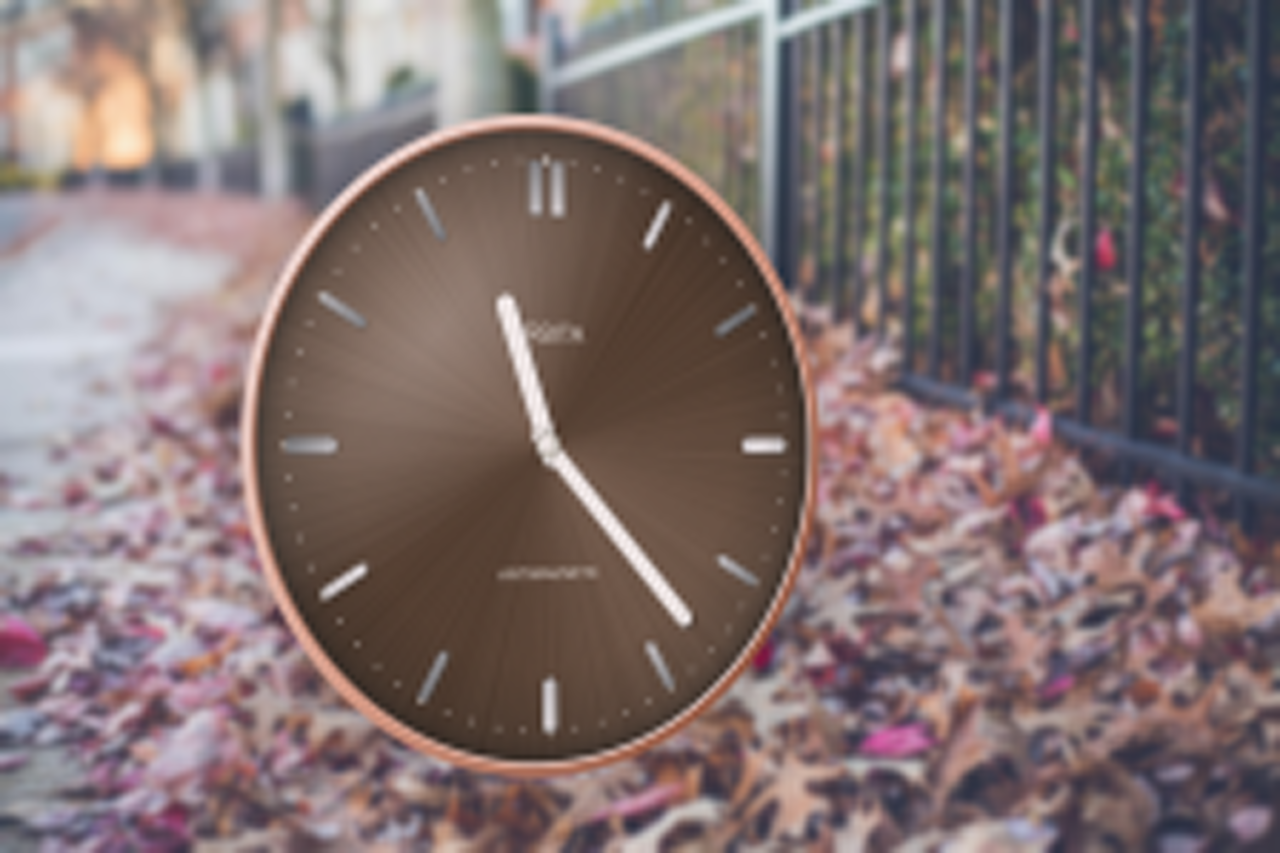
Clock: 11:23
